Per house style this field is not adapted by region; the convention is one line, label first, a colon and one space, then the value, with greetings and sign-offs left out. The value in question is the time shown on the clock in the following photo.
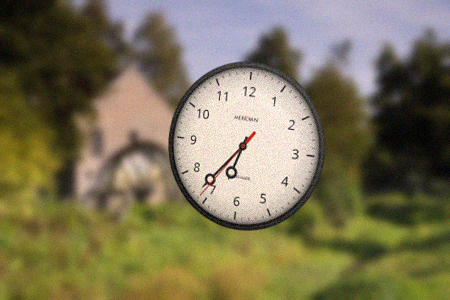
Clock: 6:36:36
